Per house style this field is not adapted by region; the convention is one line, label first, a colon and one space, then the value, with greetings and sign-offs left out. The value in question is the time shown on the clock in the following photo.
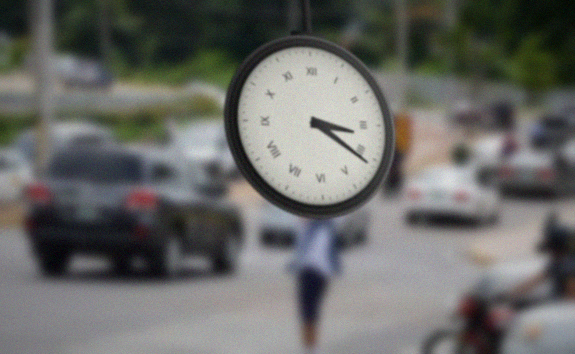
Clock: 3:21
